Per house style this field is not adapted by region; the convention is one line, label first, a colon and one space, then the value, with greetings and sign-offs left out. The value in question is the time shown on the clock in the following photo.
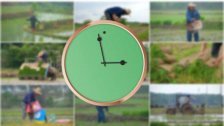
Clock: 2:58
